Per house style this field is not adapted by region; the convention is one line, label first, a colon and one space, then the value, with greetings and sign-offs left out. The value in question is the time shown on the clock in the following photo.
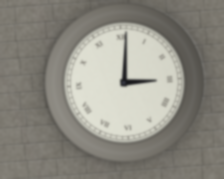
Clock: 3:01
